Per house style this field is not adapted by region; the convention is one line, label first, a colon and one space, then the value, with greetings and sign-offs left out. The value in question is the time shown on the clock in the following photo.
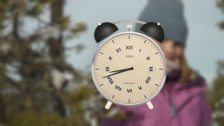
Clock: 8:42
